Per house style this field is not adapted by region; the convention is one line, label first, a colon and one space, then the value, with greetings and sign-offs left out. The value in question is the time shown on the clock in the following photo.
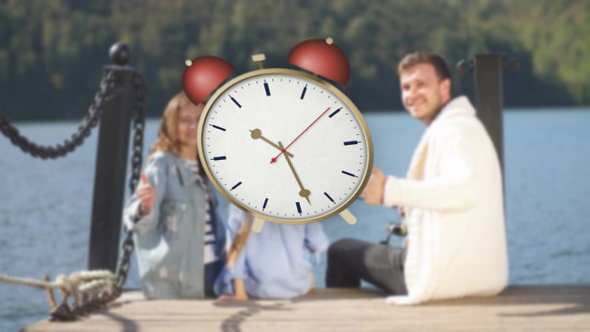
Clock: 10:28:09
